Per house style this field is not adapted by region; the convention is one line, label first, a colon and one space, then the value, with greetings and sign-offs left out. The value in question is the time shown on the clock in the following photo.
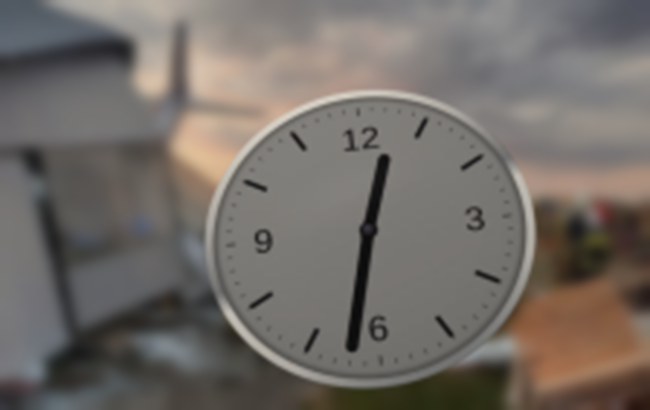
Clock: 12:32
